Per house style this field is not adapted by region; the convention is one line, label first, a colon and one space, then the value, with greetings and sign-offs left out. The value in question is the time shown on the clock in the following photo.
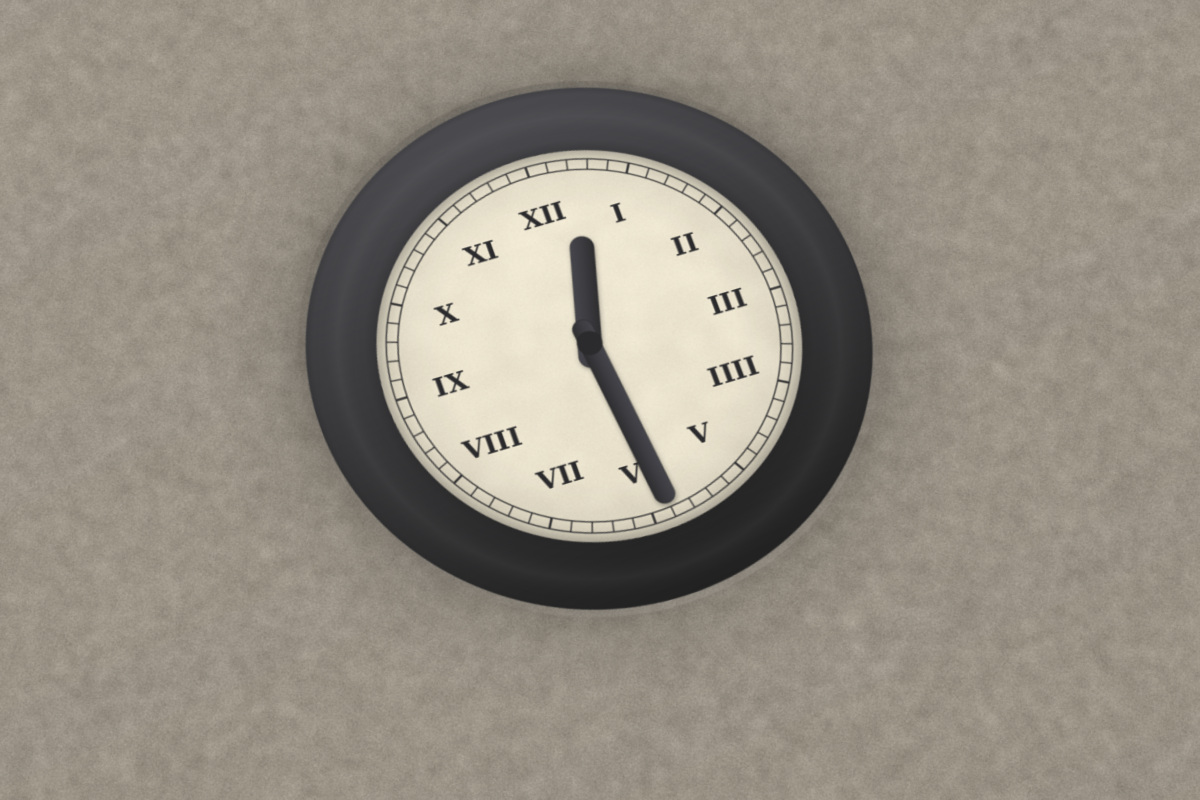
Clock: 12:29
